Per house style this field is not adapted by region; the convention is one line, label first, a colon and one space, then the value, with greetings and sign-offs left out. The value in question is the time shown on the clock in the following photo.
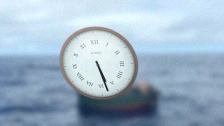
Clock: 5:28
